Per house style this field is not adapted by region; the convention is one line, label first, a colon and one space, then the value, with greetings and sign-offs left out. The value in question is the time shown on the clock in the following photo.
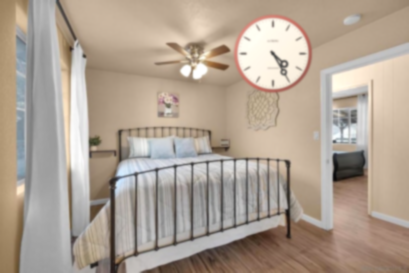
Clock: 4:25
